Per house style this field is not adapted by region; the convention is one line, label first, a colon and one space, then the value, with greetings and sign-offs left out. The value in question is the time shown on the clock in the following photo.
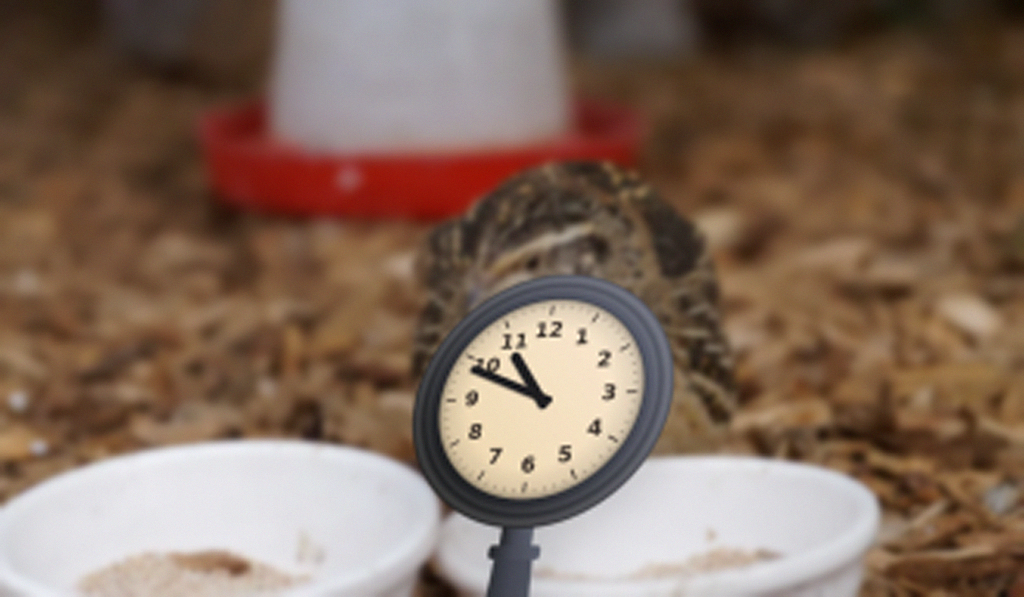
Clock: 10:49
